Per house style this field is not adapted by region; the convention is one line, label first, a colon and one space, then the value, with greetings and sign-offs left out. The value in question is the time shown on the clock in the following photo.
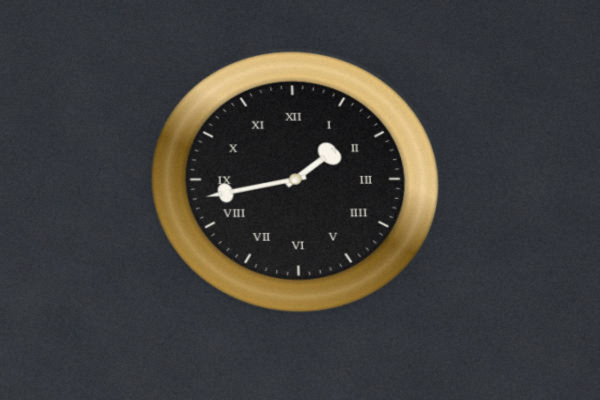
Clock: 1:43
